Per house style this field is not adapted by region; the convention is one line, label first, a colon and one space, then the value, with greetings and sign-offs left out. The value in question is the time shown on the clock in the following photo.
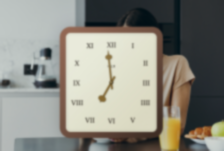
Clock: 6:59
